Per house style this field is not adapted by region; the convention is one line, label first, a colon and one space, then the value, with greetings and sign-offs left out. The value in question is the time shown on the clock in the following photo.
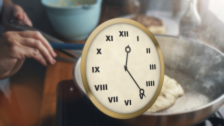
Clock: 12:24
